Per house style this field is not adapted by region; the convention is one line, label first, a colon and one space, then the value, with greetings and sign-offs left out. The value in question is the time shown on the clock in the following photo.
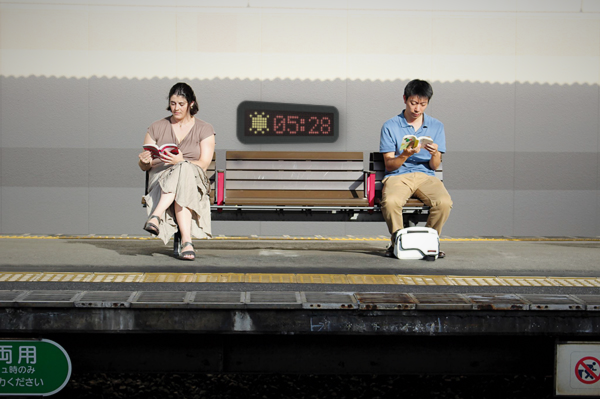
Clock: 5:28
